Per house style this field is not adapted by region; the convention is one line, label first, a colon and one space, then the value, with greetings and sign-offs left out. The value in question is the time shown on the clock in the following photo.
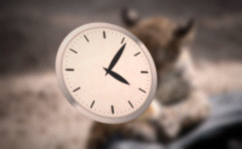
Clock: 4:06
